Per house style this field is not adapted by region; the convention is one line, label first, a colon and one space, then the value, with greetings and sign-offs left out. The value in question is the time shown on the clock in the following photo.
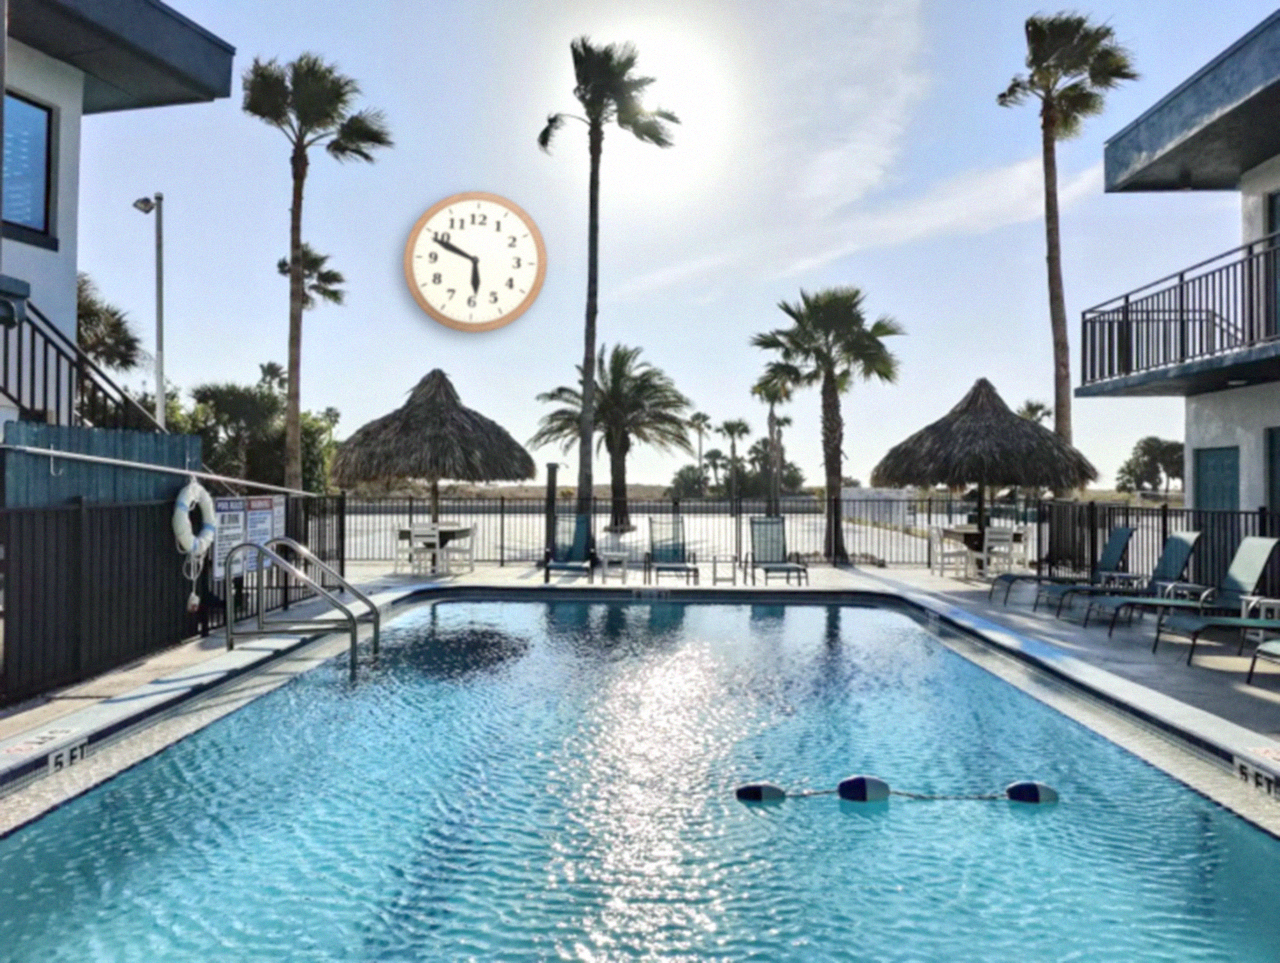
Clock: 5:49
